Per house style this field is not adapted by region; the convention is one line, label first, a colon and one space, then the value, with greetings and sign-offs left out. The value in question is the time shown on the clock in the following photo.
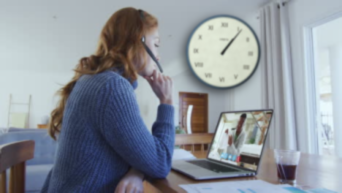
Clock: 1:06
